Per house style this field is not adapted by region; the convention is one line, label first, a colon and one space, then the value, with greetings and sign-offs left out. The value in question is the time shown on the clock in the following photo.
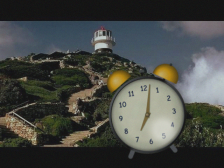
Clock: 7:02
